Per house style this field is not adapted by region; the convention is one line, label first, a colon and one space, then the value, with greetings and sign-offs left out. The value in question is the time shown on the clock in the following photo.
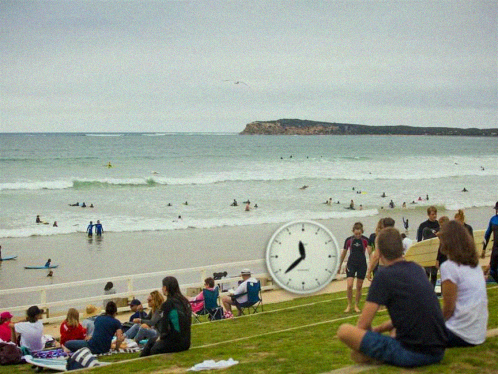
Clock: 11:38
